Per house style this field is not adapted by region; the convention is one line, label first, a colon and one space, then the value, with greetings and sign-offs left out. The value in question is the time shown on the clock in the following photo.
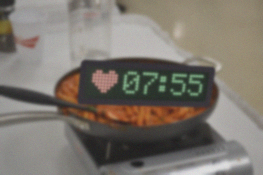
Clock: 7:55
